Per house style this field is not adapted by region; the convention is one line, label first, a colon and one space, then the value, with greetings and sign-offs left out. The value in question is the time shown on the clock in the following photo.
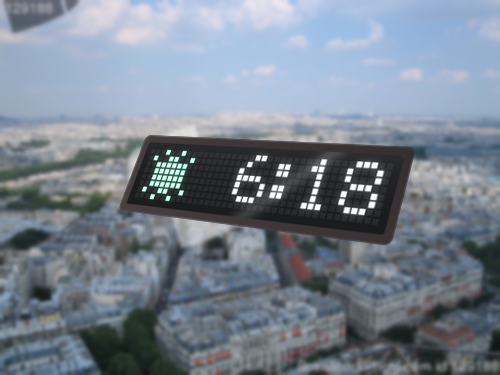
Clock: 6:18
